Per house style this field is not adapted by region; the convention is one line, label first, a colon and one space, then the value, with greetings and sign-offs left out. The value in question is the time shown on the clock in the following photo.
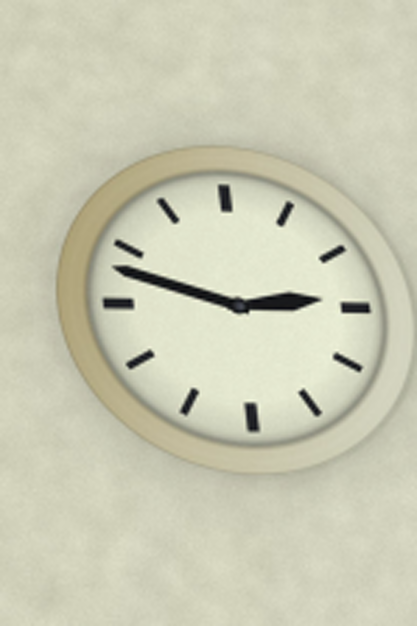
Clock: 2:48
